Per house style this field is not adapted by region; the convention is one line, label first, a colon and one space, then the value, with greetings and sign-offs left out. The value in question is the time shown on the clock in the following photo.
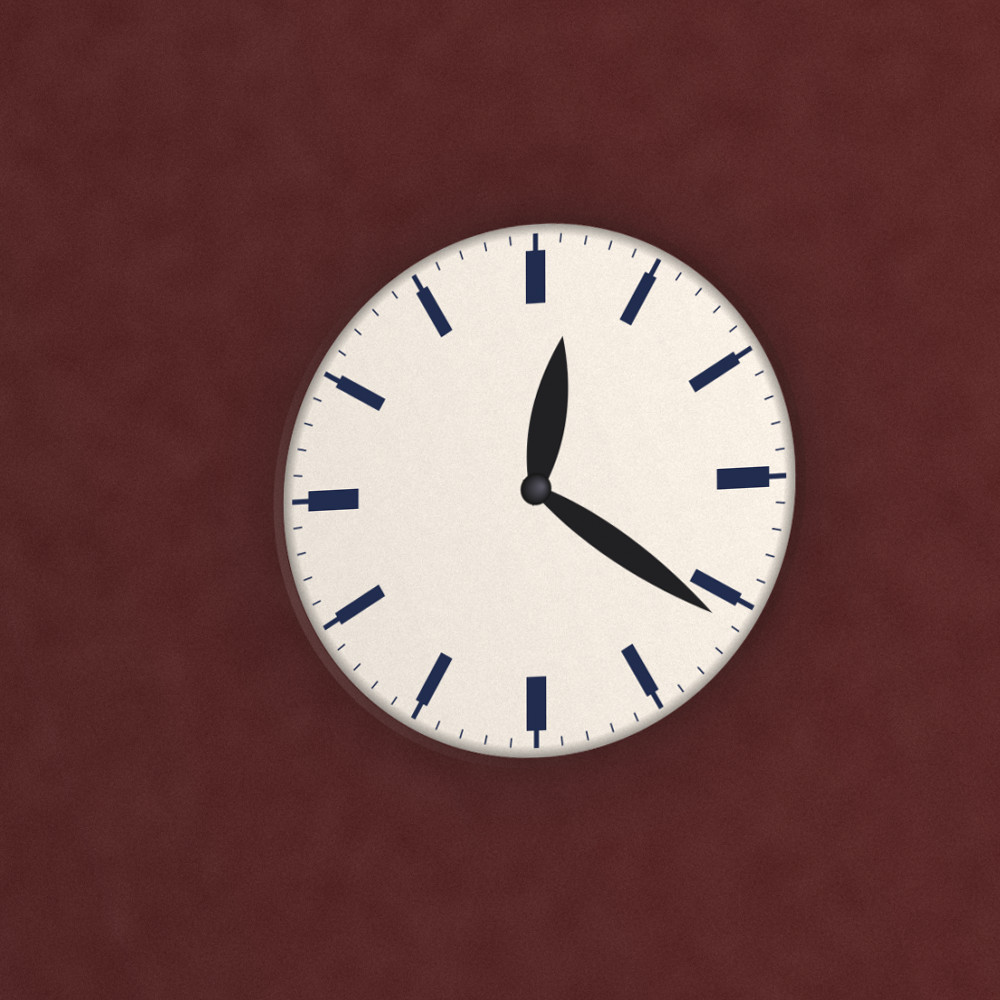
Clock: 12:21
